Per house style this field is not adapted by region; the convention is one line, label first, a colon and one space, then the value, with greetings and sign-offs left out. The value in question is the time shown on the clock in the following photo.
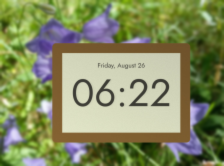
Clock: 6:22
